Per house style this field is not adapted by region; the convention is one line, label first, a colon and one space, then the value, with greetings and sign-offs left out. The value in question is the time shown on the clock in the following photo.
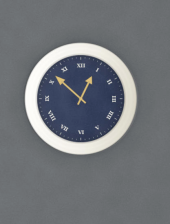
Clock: 12:52
